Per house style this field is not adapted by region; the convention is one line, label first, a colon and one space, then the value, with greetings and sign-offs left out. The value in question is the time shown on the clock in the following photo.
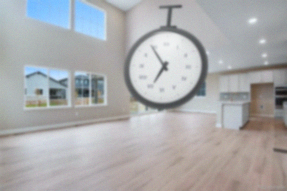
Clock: 6:54
